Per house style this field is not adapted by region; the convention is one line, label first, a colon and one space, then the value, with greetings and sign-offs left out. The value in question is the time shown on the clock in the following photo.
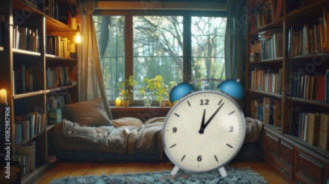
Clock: 12:06
